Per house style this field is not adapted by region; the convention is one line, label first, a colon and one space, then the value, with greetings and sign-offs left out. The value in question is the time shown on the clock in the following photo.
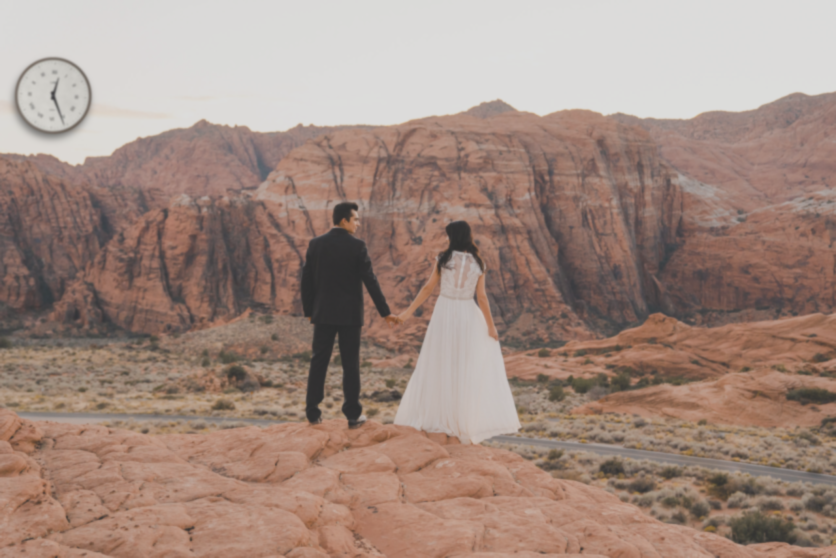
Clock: 12:26
